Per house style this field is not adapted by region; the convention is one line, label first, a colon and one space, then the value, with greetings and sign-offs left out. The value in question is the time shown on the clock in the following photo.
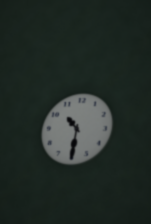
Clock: 10:30
